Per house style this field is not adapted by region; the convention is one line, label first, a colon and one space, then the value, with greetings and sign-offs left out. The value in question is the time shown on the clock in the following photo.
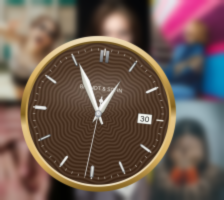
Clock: 12:55:31
